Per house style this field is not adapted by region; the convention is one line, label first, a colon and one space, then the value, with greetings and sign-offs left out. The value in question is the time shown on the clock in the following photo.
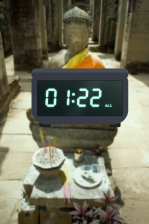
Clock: 1:22
